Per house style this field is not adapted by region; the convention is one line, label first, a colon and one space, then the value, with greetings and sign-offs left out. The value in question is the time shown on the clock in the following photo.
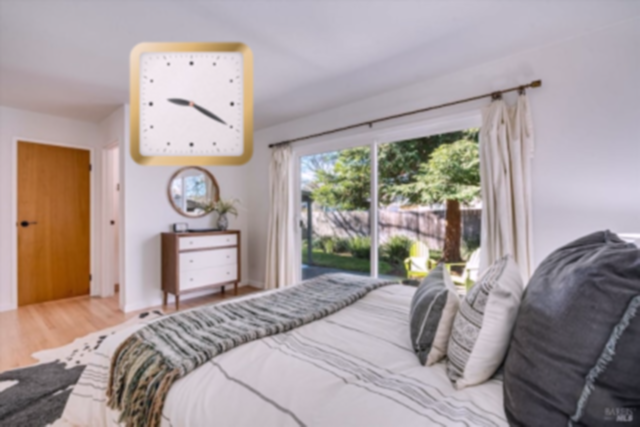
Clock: 9:20
